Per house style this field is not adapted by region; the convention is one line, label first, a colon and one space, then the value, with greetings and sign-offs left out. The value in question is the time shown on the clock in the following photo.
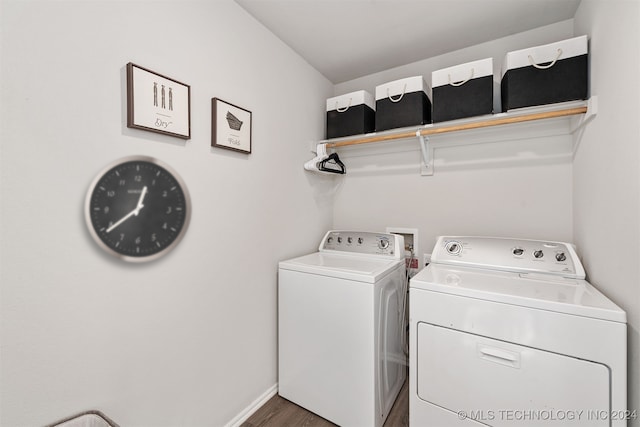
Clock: 12:39
